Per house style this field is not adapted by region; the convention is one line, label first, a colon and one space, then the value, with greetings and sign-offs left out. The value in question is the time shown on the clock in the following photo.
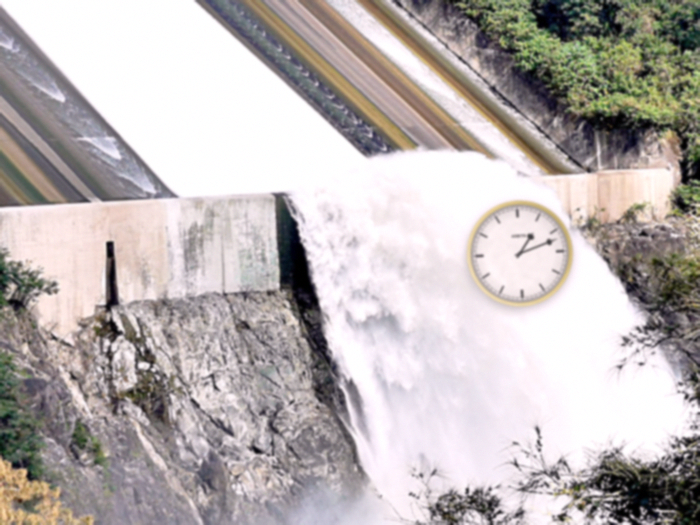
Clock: 1:12
